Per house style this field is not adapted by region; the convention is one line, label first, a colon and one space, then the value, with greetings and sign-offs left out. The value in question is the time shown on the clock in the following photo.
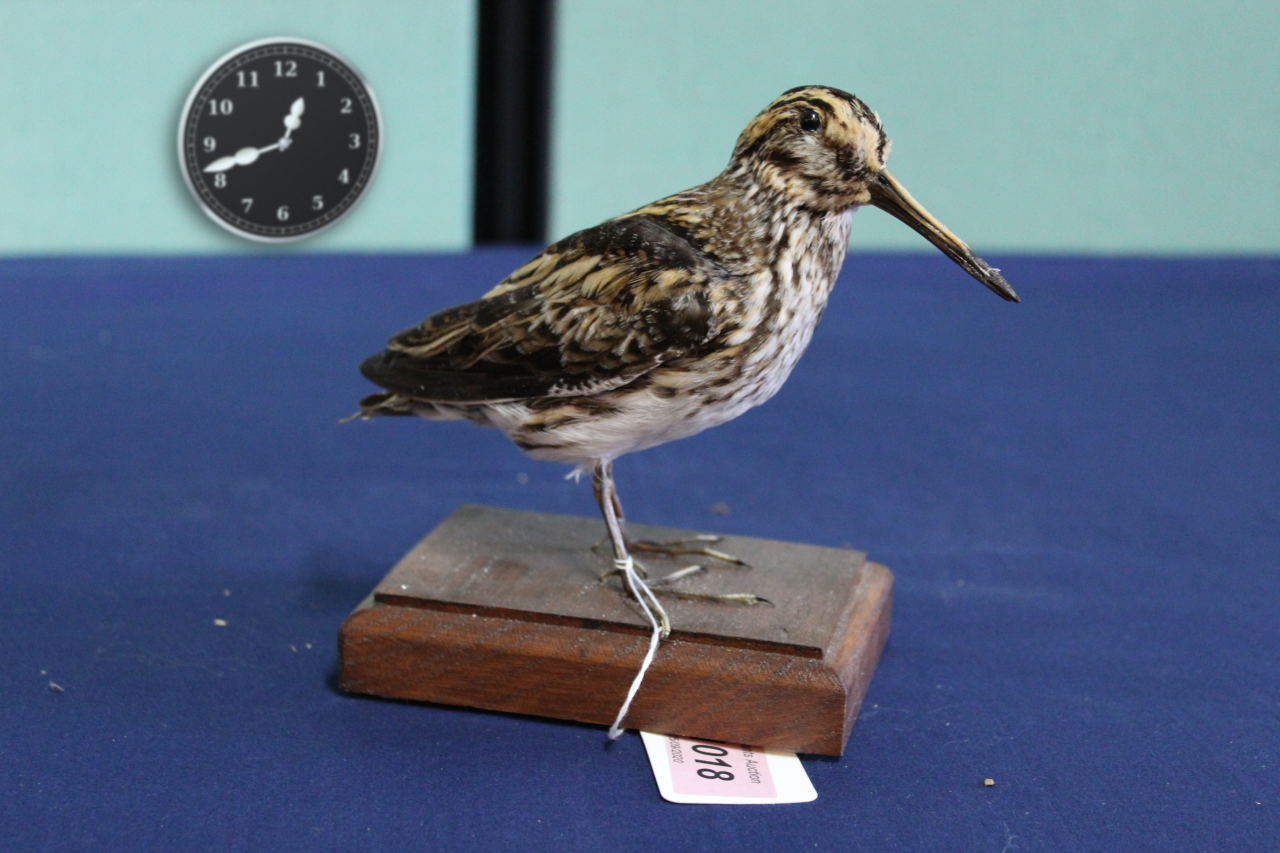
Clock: 12:42
